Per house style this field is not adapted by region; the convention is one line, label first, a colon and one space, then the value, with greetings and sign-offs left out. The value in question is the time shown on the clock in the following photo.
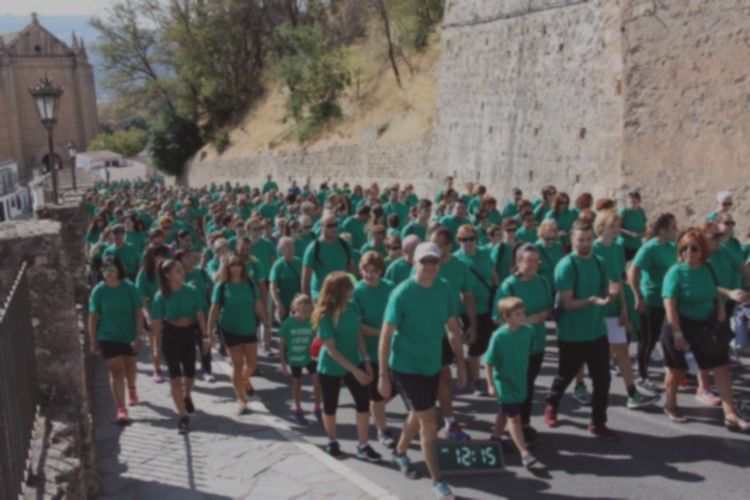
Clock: 12:15
